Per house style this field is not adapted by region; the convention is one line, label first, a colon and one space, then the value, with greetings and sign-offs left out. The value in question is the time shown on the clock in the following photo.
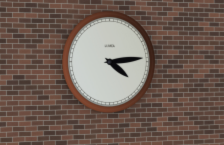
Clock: 4:14
